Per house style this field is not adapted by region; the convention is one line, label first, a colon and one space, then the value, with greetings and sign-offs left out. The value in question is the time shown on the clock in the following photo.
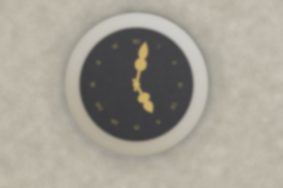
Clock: 5:02
